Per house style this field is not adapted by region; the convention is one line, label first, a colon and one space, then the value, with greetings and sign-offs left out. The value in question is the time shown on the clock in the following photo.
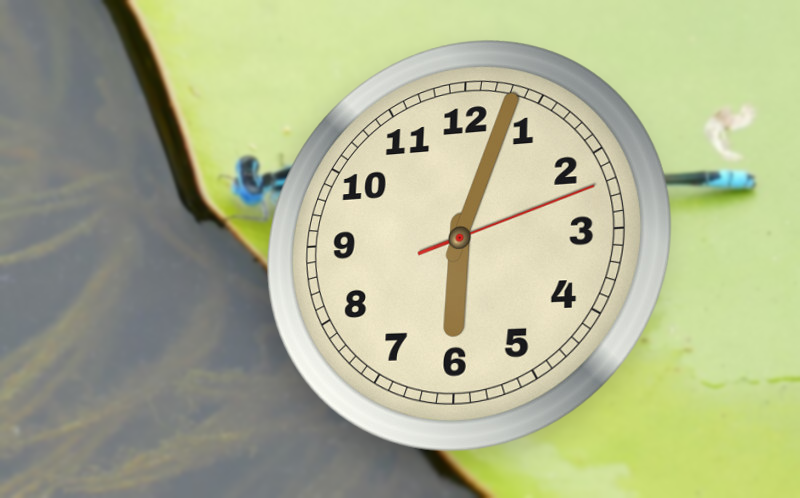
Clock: 6:03:12
